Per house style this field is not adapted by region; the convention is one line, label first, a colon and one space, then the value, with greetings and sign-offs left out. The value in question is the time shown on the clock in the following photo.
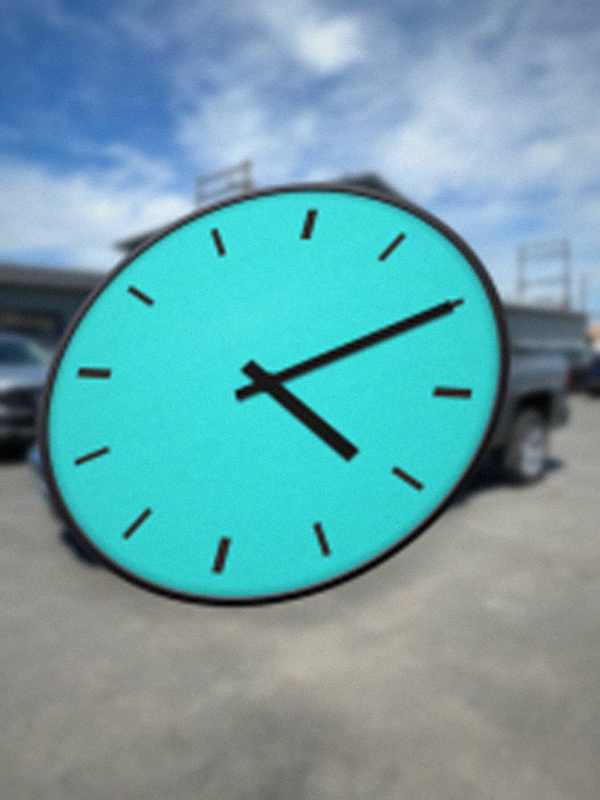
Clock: 4:10
